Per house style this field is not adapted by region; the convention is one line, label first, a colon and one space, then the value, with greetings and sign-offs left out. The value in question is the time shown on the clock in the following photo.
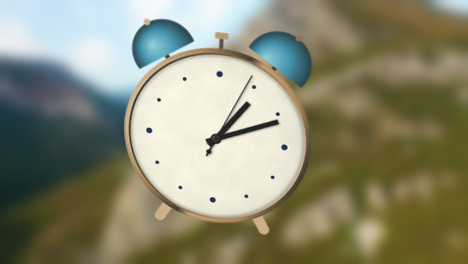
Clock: 1:11:04
